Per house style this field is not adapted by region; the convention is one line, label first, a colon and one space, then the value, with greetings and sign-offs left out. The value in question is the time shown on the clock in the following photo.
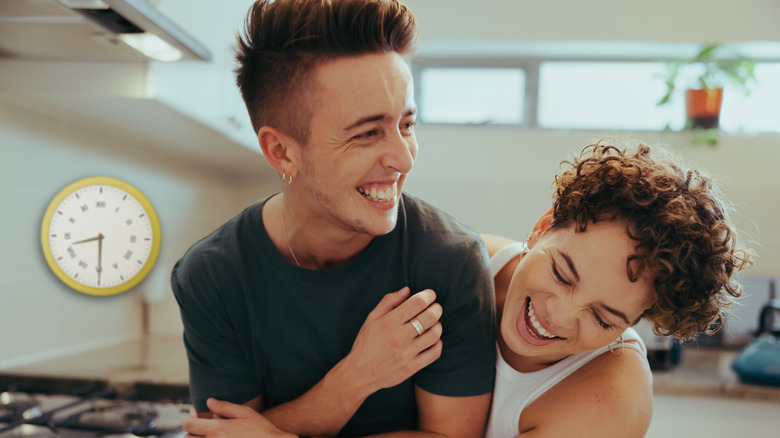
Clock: 8:30
